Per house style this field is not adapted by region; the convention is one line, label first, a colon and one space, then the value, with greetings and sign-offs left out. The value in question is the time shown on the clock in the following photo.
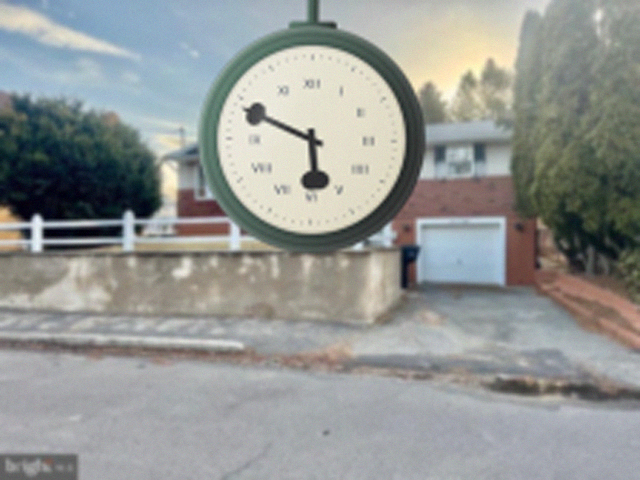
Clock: 5:49
